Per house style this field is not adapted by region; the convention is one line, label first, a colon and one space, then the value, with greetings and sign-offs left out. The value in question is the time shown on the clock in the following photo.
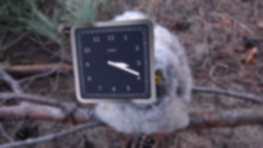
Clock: 3:19
